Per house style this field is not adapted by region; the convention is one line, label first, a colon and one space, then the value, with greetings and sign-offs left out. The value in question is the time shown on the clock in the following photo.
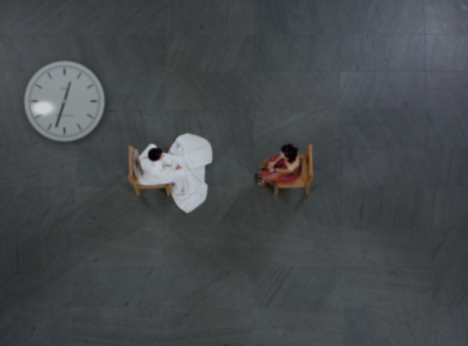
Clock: 12:33
